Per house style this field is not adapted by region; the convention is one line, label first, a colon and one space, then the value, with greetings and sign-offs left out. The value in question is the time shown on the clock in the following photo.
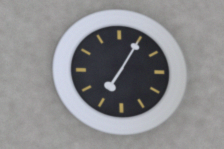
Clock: 7:05
